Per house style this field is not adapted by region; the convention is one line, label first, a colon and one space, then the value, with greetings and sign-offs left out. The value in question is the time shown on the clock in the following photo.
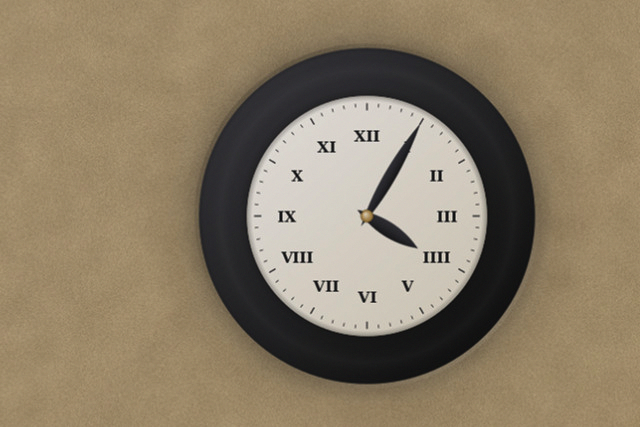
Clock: 4:05
